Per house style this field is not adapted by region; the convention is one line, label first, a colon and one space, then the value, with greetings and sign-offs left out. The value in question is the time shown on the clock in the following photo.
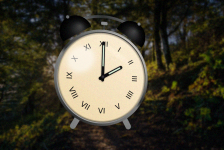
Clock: 2:00
